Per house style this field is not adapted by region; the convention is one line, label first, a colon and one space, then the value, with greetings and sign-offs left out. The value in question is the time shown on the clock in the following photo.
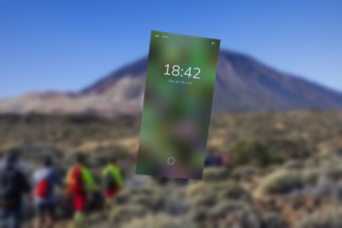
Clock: 18:42
